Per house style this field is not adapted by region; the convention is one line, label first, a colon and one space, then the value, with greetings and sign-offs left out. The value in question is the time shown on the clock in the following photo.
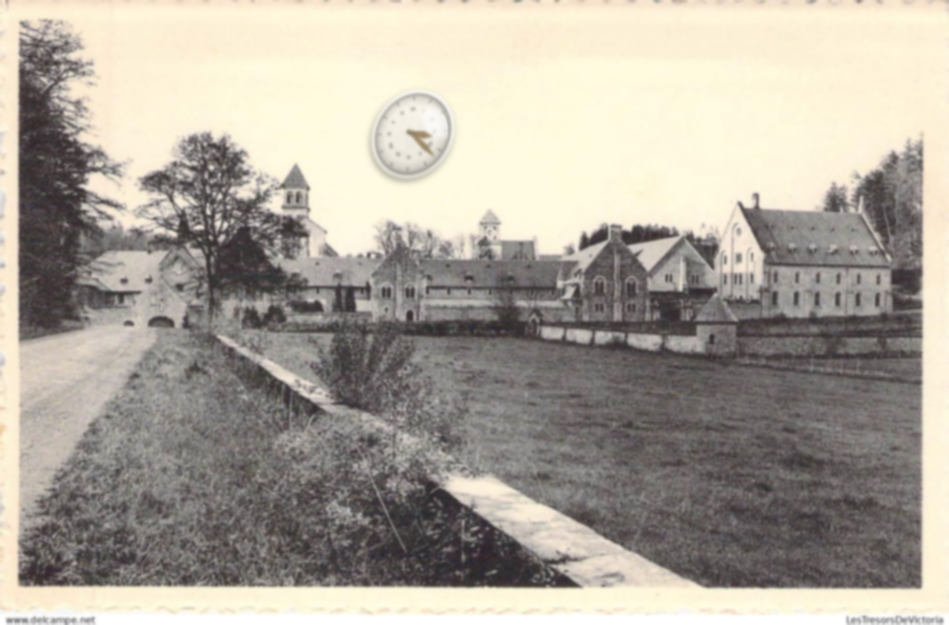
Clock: 3:22
